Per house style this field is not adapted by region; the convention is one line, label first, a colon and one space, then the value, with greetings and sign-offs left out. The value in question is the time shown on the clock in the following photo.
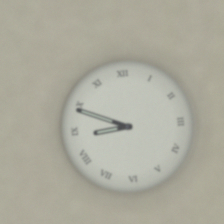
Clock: 8:49
